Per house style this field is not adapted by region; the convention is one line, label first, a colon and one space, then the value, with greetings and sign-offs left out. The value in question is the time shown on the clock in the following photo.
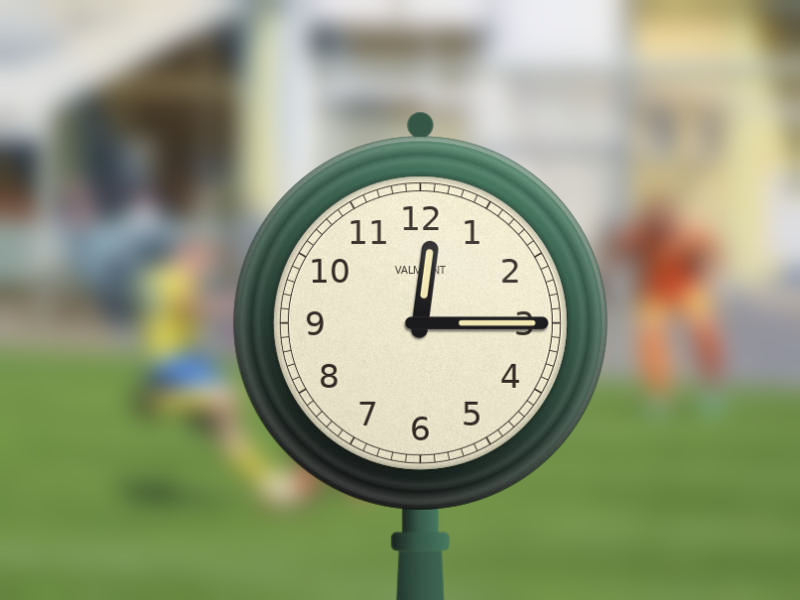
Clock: 12:15
